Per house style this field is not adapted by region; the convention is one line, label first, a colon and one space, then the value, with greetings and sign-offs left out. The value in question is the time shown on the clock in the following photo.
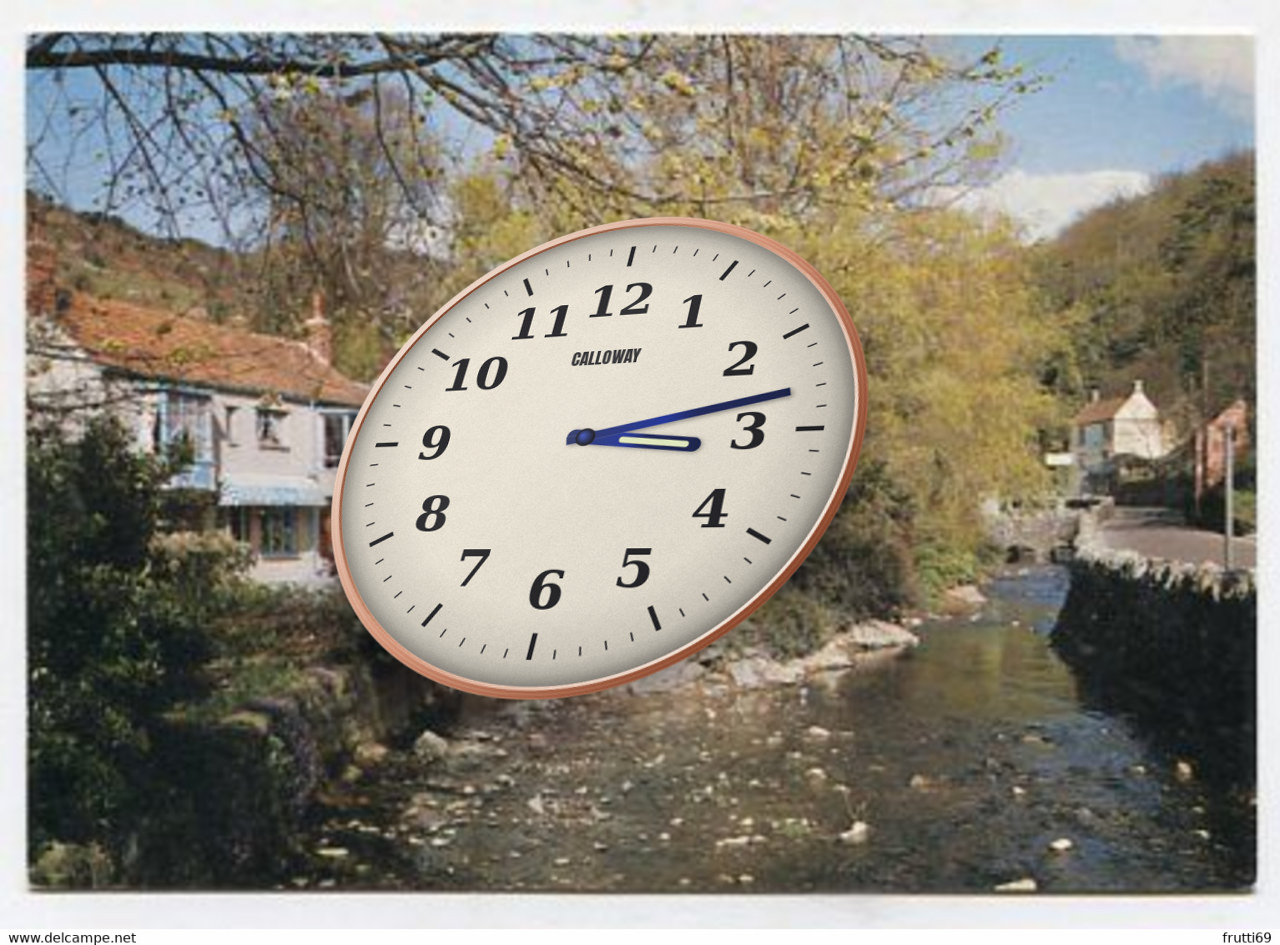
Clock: 3:13
